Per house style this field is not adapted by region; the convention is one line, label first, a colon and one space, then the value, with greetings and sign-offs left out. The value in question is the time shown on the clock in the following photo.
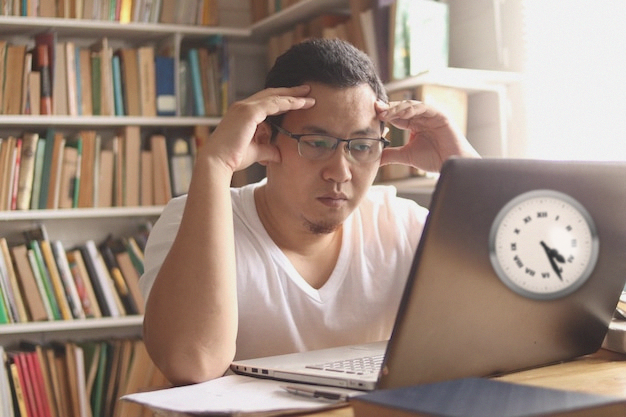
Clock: 4:26
